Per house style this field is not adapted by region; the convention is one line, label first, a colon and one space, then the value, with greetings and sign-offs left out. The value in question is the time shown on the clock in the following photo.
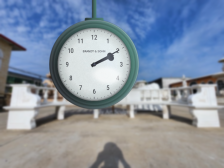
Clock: 2:10
